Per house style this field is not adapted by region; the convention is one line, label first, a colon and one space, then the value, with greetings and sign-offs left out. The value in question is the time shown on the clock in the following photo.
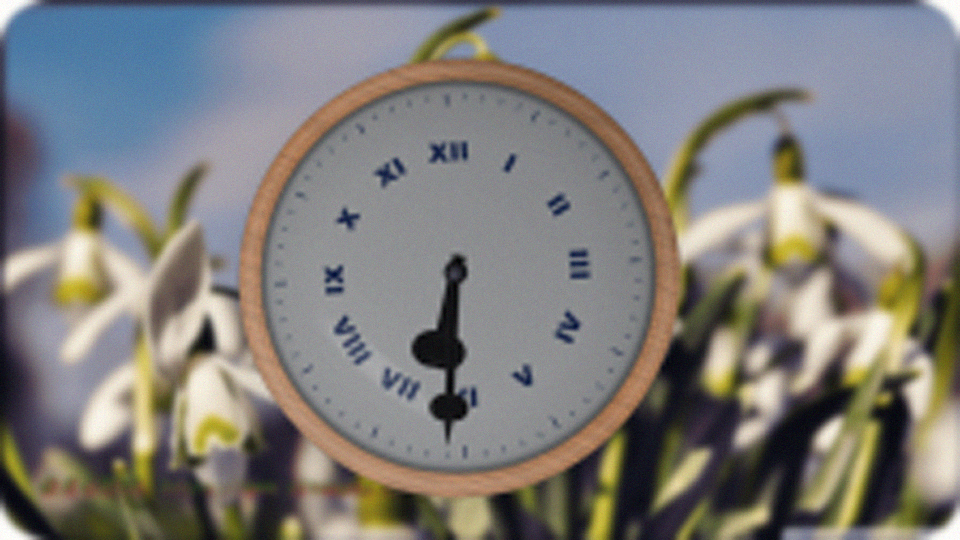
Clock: 6:31
